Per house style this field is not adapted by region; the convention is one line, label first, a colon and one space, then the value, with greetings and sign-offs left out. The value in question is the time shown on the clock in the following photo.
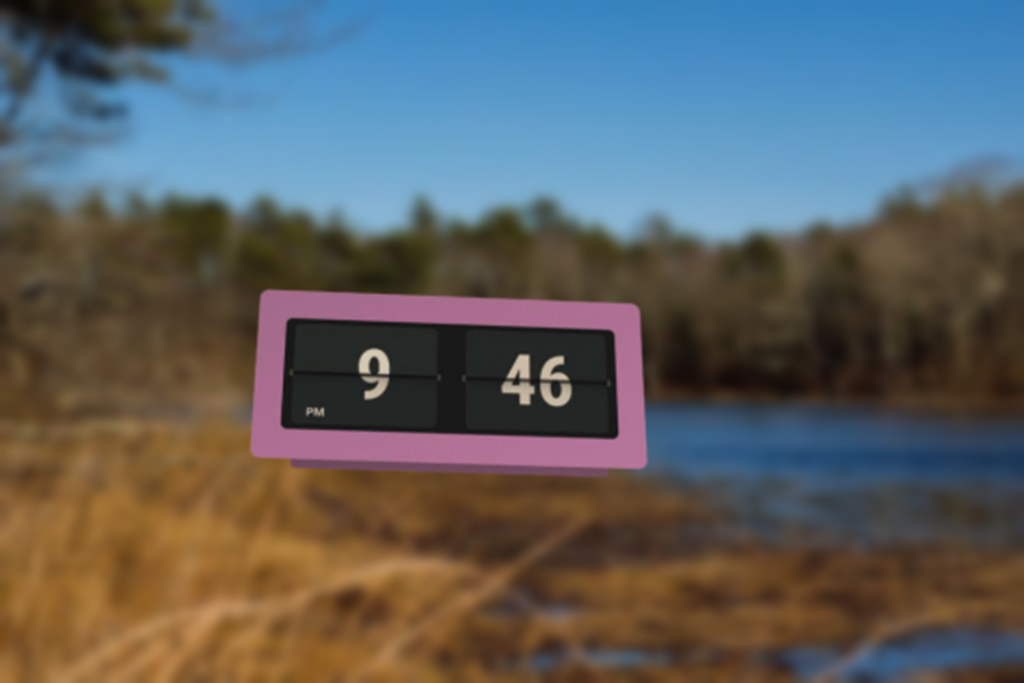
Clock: 9:46
